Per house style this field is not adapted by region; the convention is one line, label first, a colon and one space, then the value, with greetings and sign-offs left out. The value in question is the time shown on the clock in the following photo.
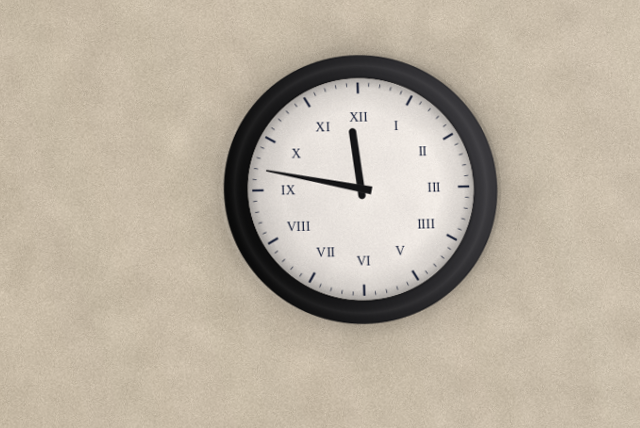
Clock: 11:47
